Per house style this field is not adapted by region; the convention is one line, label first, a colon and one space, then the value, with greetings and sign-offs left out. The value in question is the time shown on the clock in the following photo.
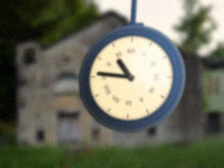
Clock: 10:46
